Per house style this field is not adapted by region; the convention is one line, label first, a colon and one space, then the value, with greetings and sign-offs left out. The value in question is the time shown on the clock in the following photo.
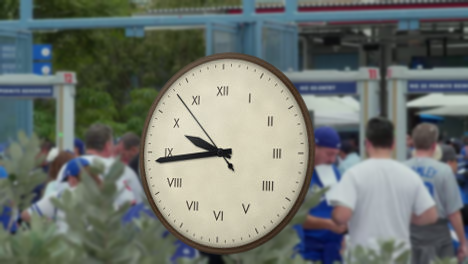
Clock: 9:43:53
